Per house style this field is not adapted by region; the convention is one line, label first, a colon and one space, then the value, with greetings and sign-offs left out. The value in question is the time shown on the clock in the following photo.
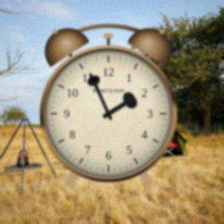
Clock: 1:56
